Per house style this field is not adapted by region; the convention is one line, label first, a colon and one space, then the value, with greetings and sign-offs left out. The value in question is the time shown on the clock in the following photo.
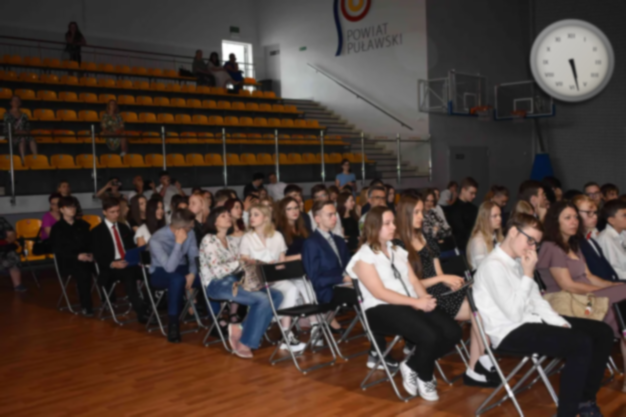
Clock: 5:28
